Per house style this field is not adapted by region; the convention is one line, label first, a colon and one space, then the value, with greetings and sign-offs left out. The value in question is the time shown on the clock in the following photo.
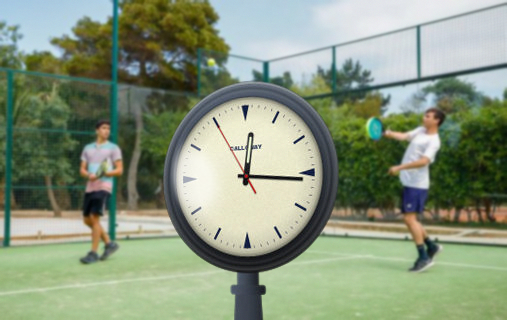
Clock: 12:15:55
